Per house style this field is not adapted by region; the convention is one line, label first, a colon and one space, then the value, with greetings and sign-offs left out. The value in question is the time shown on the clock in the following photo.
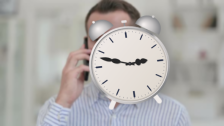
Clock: 2:48
